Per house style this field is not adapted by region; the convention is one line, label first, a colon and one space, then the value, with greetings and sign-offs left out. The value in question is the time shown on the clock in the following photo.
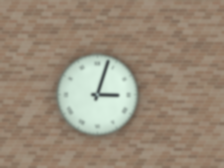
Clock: 3:03
